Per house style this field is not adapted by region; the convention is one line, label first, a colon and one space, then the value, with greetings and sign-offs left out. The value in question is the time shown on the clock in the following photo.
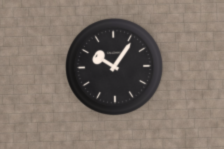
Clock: 10:06
